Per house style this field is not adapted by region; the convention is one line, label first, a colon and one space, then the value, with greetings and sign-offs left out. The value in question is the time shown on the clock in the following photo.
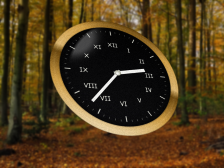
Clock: 2:37
